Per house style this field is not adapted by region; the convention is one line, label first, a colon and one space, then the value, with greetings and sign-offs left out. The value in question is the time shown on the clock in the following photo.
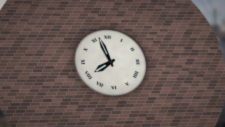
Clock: 7:57
